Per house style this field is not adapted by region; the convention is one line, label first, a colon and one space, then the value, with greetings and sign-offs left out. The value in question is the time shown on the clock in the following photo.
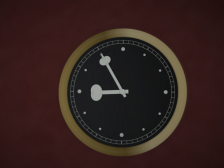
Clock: 8:55
